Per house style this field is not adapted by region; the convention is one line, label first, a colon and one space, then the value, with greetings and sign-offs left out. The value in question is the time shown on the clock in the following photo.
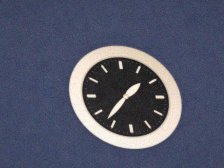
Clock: 1:37
